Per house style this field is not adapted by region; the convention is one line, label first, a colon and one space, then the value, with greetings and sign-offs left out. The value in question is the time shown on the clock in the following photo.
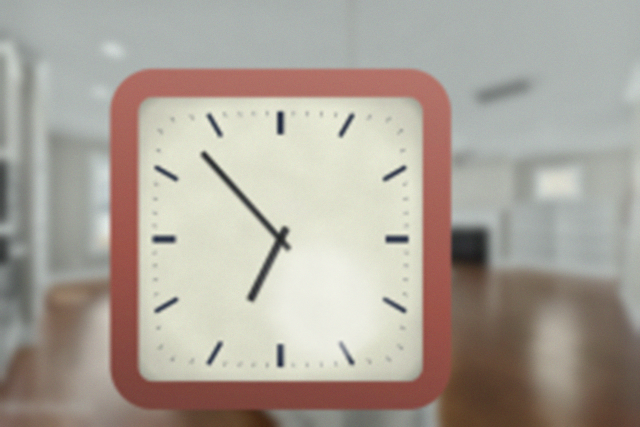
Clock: 6:53
